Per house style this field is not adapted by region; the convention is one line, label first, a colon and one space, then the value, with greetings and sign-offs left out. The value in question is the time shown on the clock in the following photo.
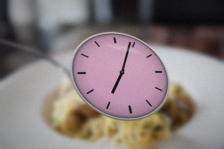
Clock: 7:04
